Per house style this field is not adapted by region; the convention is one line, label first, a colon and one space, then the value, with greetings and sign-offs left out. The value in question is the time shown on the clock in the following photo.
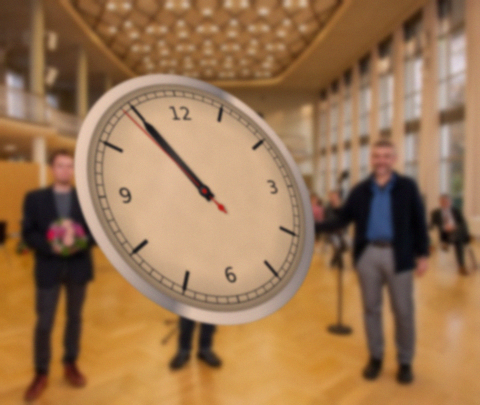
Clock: 10:54:54
